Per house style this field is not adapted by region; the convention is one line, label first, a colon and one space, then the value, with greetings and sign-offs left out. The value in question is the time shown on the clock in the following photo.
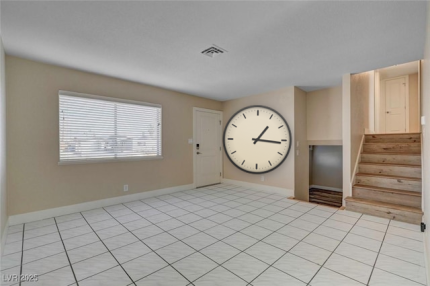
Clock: 1:16
